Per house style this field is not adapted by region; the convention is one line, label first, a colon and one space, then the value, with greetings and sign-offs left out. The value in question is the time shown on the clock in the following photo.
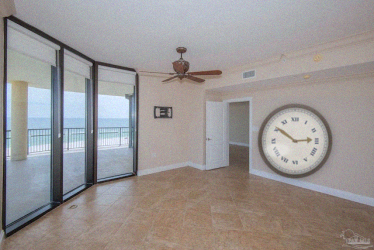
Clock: 2:51
